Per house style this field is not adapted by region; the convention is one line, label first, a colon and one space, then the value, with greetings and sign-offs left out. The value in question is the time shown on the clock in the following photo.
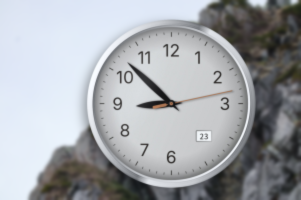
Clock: 8:52:13
